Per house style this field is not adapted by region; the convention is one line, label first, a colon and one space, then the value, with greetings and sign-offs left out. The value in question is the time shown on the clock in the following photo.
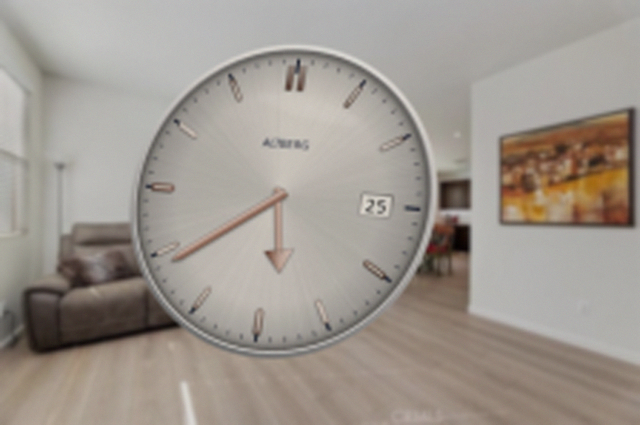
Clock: 5:39
